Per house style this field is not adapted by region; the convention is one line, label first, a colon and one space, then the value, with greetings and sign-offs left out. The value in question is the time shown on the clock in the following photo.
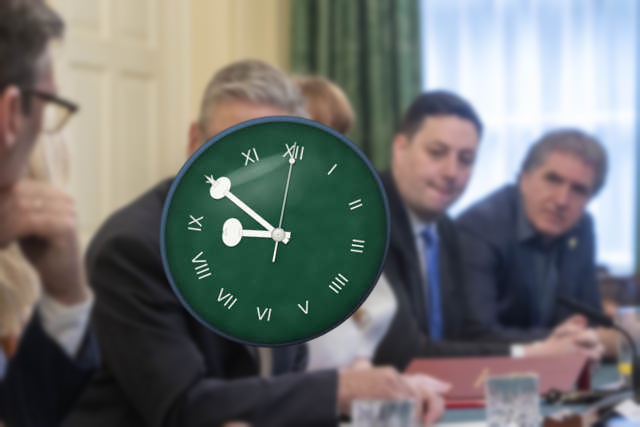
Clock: 8:50:00
